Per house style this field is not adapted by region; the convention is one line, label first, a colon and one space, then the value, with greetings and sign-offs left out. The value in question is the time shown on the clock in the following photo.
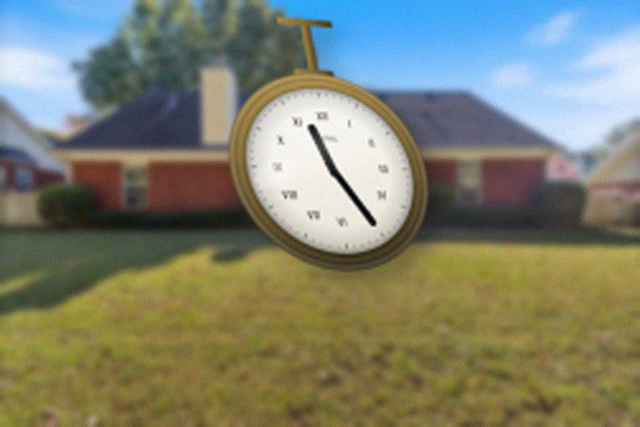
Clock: 11:25
